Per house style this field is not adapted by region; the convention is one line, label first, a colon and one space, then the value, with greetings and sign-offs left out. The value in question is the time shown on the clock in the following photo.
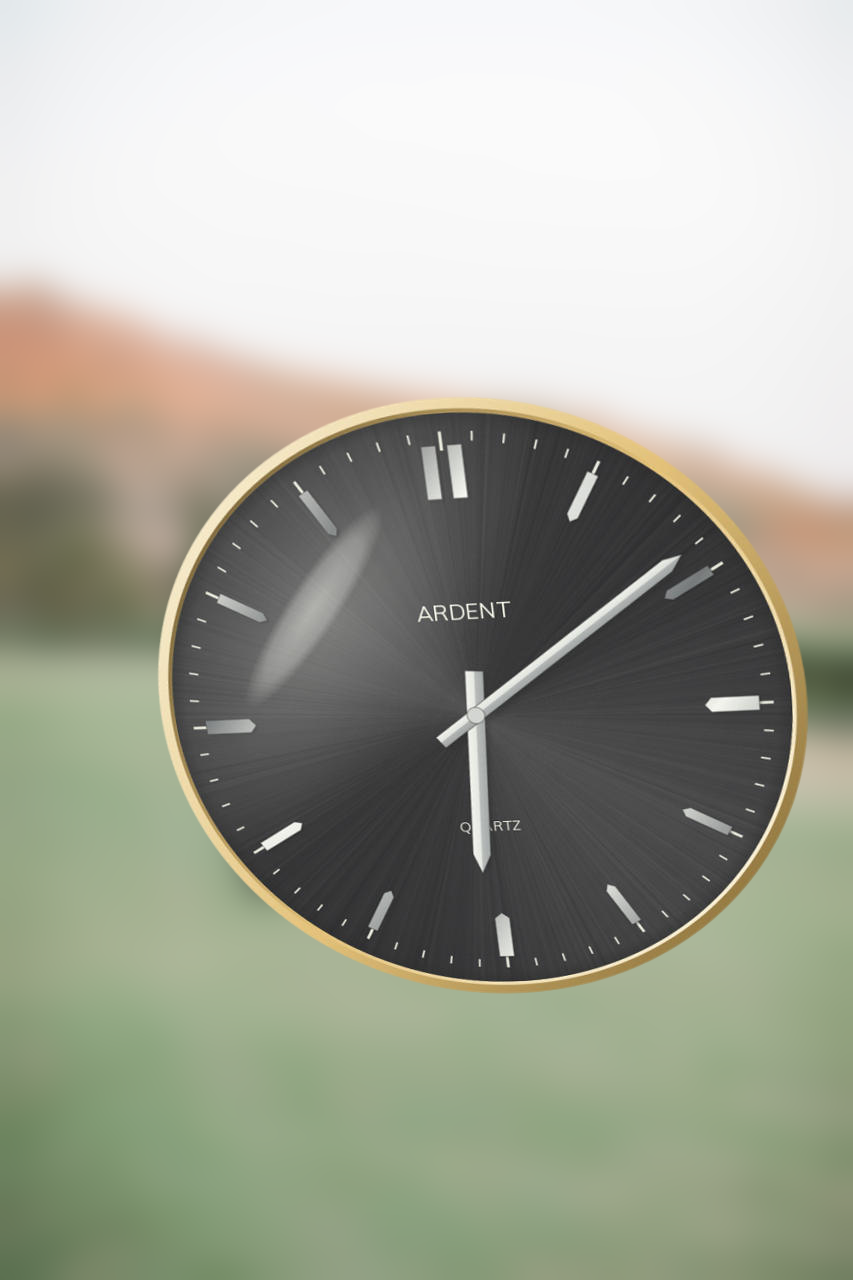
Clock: 6:09
